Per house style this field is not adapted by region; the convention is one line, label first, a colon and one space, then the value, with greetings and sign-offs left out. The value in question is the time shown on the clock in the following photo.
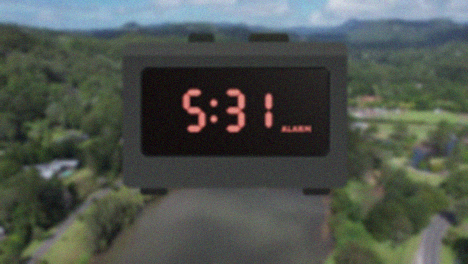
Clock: 5:31
